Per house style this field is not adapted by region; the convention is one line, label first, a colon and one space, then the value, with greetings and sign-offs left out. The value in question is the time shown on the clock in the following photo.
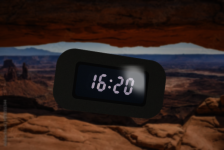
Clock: 16:20
